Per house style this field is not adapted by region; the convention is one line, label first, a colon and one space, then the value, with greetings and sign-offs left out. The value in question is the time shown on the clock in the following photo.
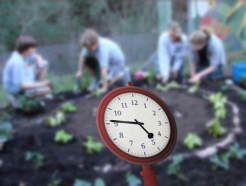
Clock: 4:46
